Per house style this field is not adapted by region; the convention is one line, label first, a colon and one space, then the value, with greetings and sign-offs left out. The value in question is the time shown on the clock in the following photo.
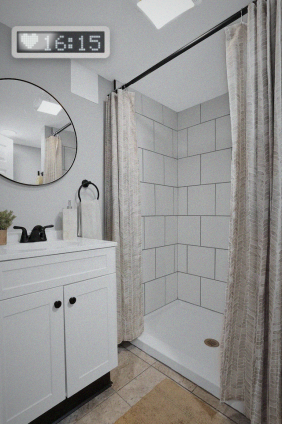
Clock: 16:15
